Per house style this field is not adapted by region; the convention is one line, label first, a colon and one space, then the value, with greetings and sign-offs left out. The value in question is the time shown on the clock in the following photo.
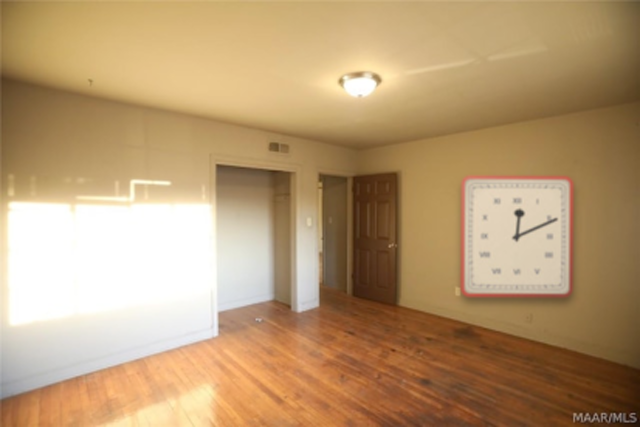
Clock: 12:11
